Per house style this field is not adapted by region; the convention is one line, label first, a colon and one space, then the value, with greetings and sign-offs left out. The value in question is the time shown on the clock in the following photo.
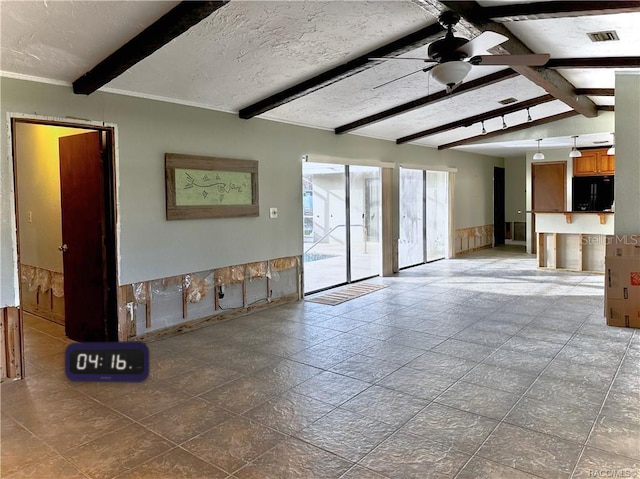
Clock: 4:16
